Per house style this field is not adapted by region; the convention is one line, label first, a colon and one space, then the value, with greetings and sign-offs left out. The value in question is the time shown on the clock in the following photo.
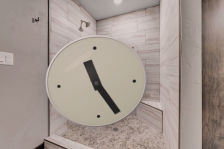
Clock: 11:25
